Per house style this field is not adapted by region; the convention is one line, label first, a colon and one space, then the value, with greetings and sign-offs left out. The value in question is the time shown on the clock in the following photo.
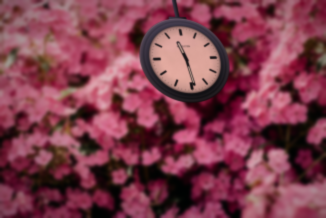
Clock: 11:29
